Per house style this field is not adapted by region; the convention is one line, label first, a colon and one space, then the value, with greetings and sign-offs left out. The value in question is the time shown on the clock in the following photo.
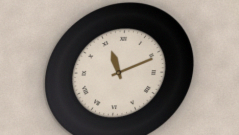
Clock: 11:11
